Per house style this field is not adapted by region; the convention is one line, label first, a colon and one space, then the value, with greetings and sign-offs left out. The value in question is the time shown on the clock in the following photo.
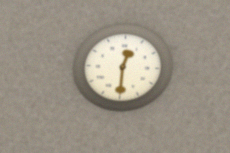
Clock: 12:30
